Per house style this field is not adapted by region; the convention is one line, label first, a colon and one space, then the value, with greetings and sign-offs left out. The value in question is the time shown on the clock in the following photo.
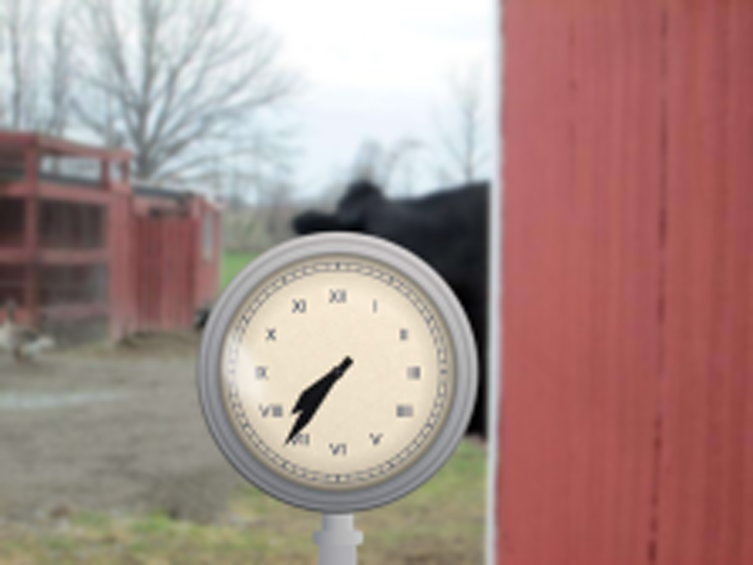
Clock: 7:36
